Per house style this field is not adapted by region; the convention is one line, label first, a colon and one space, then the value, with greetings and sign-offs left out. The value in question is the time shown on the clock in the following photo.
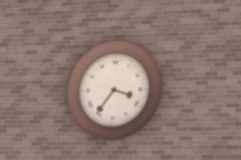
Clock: 3:36
